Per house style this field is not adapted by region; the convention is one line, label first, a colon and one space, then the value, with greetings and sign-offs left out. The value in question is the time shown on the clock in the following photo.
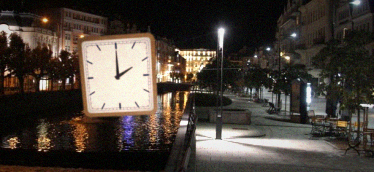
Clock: 2:00
